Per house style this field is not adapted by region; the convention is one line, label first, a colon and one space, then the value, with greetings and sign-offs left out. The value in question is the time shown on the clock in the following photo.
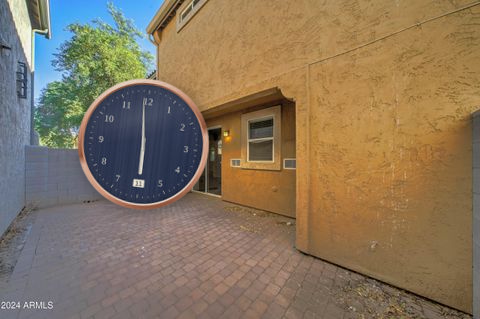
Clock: 5:59
